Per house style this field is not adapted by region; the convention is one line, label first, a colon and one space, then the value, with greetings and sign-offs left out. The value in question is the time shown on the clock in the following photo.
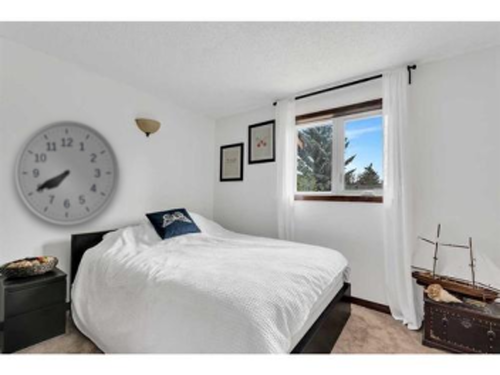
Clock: 7:40
